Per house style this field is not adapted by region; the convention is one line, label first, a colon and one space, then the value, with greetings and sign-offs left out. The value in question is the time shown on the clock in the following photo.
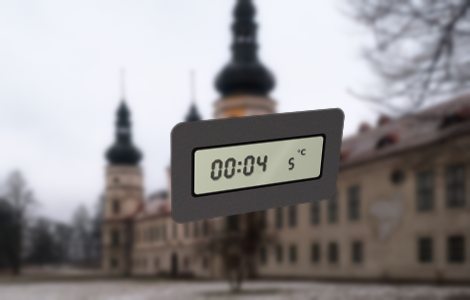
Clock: 0:04
